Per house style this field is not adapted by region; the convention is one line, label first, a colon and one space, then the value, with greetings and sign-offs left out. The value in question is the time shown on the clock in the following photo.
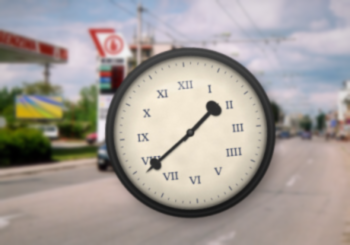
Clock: 1:39
